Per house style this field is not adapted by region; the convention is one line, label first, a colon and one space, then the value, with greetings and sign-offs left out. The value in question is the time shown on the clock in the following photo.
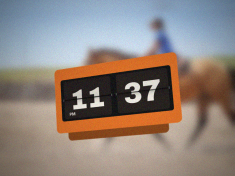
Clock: 11:37
